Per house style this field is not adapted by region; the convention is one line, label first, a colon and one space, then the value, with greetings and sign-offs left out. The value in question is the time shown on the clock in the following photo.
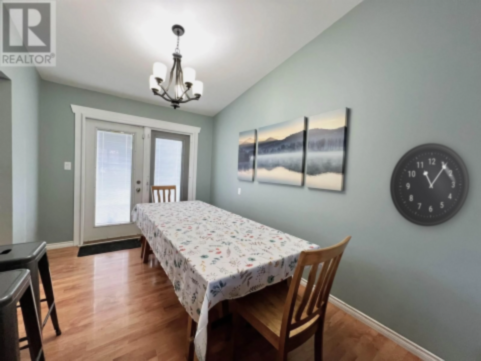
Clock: 11:06
